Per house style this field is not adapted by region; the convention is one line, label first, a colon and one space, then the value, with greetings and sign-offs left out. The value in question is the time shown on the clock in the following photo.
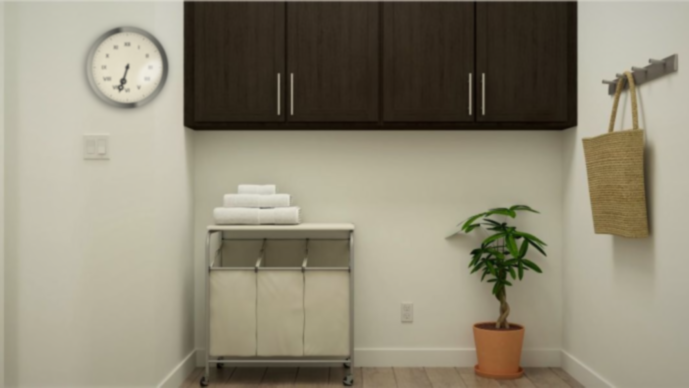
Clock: 6:33
